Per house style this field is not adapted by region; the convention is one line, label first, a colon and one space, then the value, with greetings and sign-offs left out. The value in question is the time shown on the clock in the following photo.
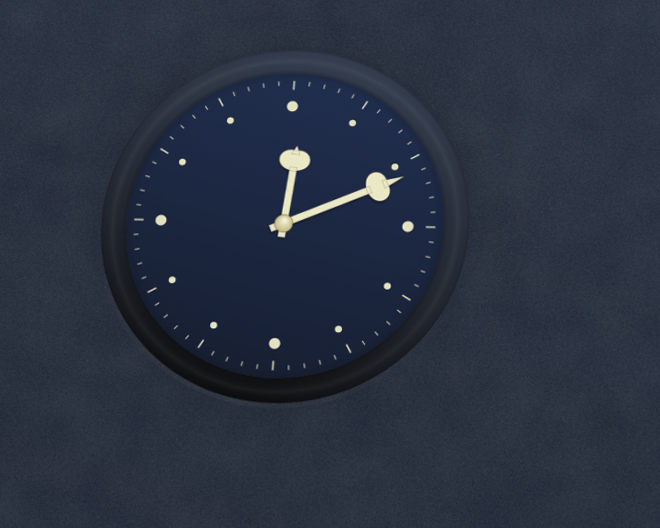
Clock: 12:11
